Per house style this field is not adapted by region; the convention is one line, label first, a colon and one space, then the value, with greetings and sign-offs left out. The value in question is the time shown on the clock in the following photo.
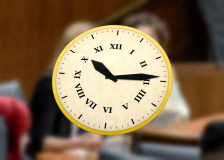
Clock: 10:14
